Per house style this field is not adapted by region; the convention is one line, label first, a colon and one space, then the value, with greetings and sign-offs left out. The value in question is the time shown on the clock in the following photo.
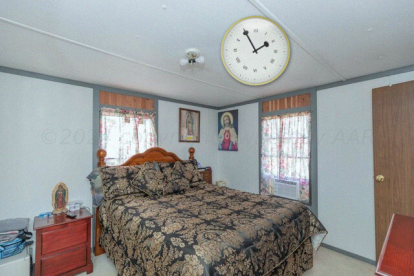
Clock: 1:55
